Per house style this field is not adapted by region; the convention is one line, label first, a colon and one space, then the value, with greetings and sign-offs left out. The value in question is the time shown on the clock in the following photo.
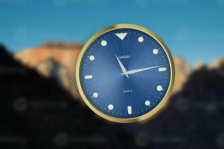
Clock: 11:14
